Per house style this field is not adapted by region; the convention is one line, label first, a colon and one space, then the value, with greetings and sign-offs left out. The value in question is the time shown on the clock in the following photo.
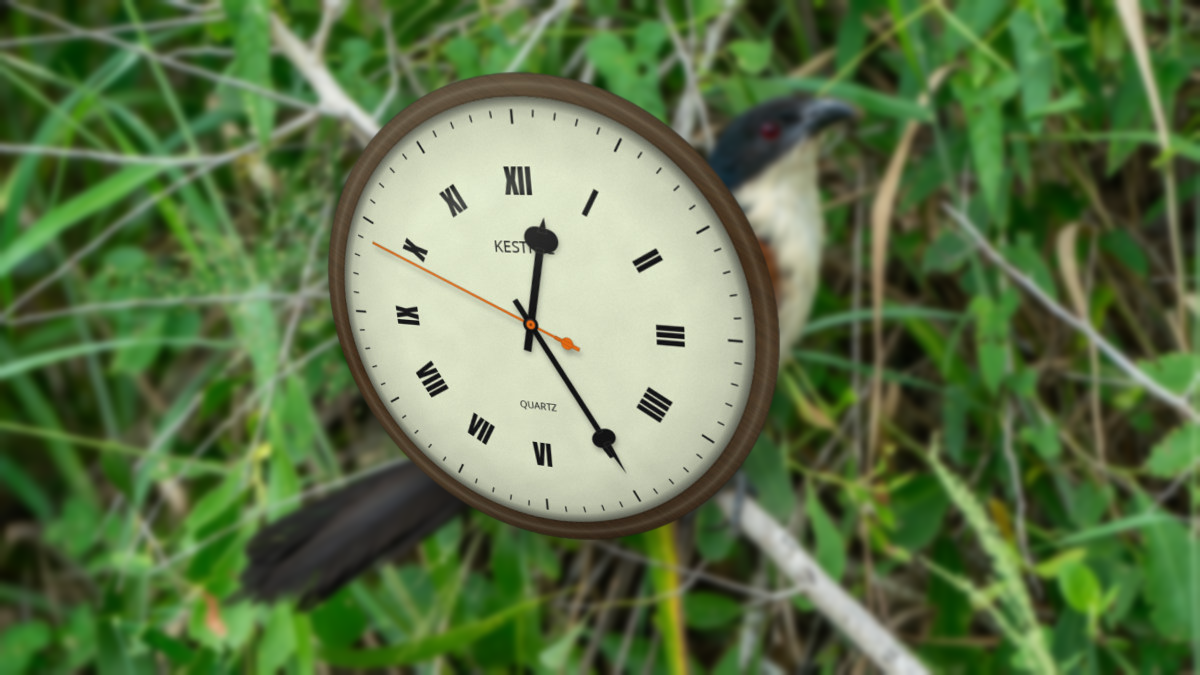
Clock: 12:24:49
